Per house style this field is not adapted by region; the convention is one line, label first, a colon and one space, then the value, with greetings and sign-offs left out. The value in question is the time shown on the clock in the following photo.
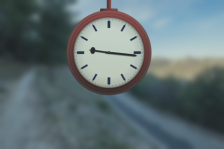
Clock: 9:16
